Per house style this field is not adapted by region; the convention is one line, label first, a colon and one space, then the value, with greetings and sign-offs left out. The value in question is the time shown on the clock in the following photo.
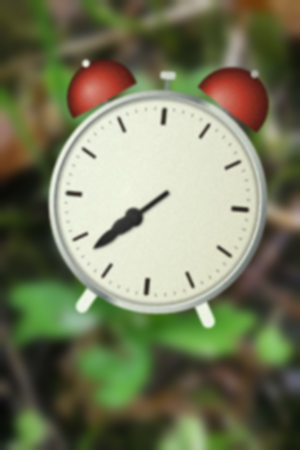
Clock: 7:38
